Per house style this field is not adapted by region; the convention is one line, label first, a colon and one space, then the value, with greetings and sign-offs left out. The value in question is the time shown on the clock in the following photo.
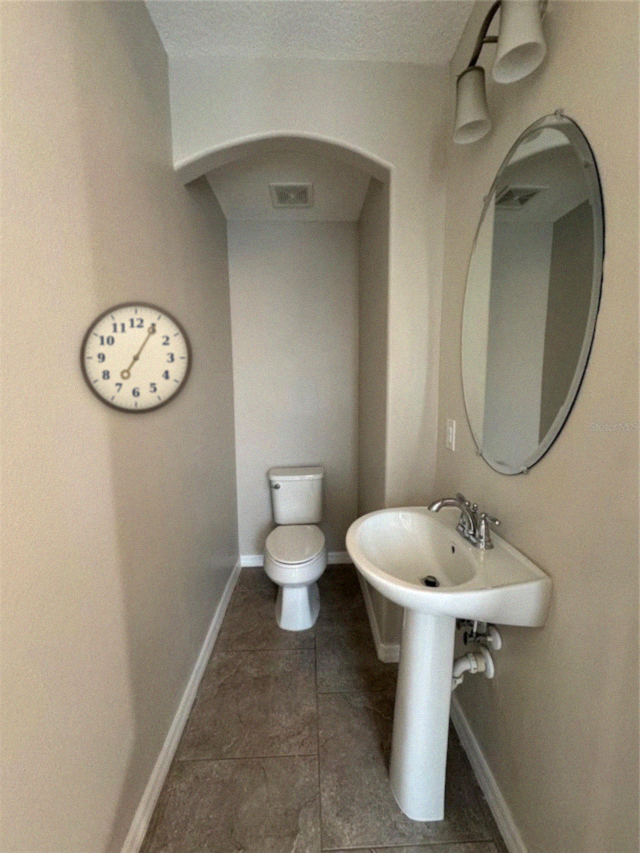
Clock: 7:05
